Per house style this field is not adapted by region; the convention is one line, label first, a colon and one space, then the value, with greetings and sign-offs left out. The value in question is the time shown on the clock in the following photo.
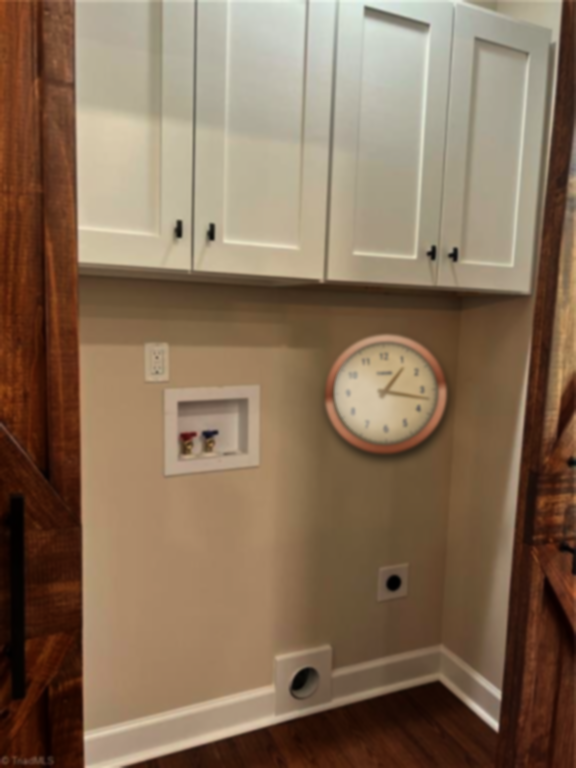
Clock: 1:17
